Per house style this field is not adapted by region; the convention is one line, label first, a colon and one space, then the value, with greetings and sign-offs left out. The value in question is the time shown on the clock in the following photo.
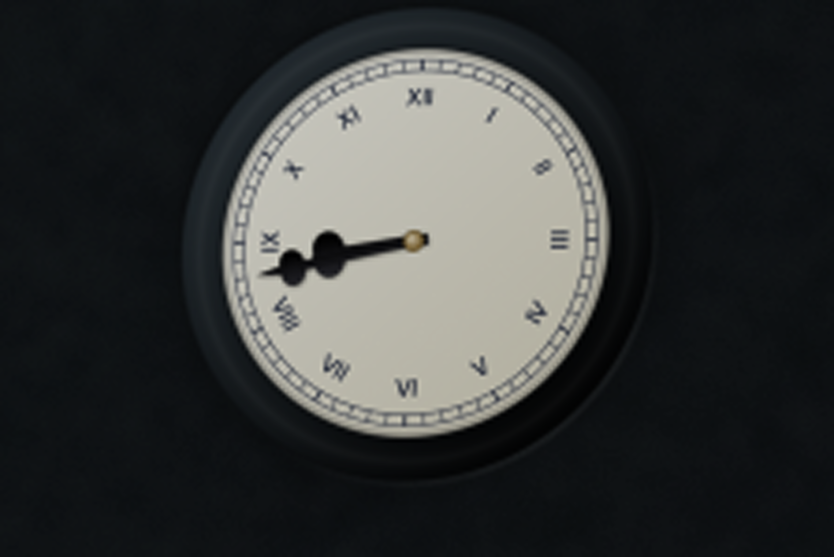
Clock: 8:43
